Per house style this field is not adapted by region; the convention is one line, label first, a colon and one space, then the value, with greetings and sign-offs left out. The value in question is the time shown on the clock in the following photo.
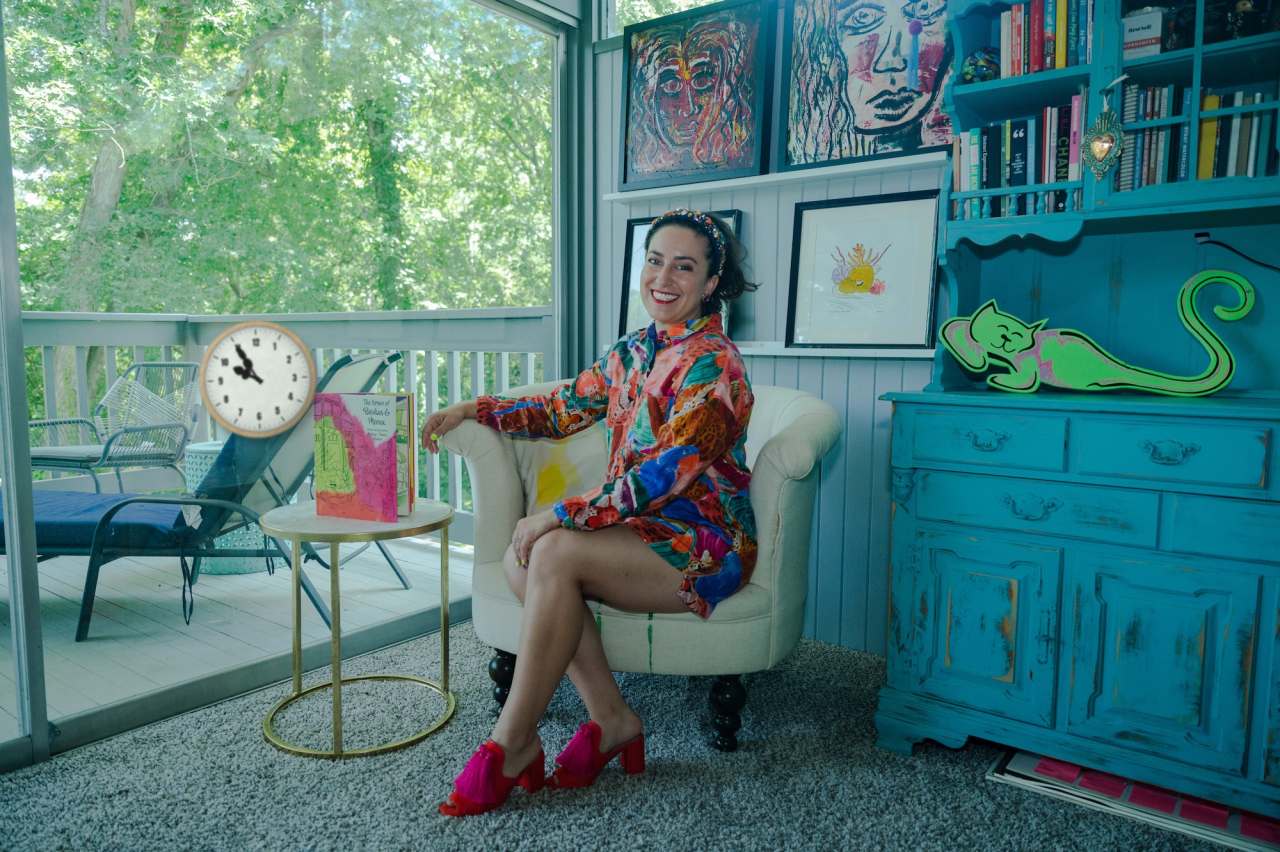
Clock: 9:55
